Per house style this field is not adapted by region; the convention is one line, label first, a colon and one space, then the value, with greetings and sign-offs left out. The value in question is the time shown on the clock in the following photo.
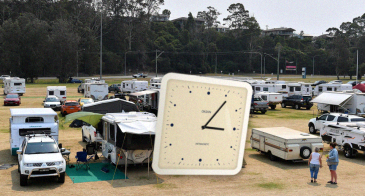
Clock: 3:06
